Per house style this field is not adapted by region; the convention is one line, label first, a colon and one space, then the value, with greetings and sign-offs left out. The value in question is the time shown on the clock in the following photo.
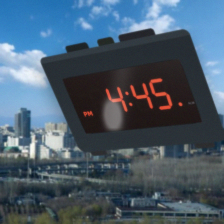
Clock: 4:45
